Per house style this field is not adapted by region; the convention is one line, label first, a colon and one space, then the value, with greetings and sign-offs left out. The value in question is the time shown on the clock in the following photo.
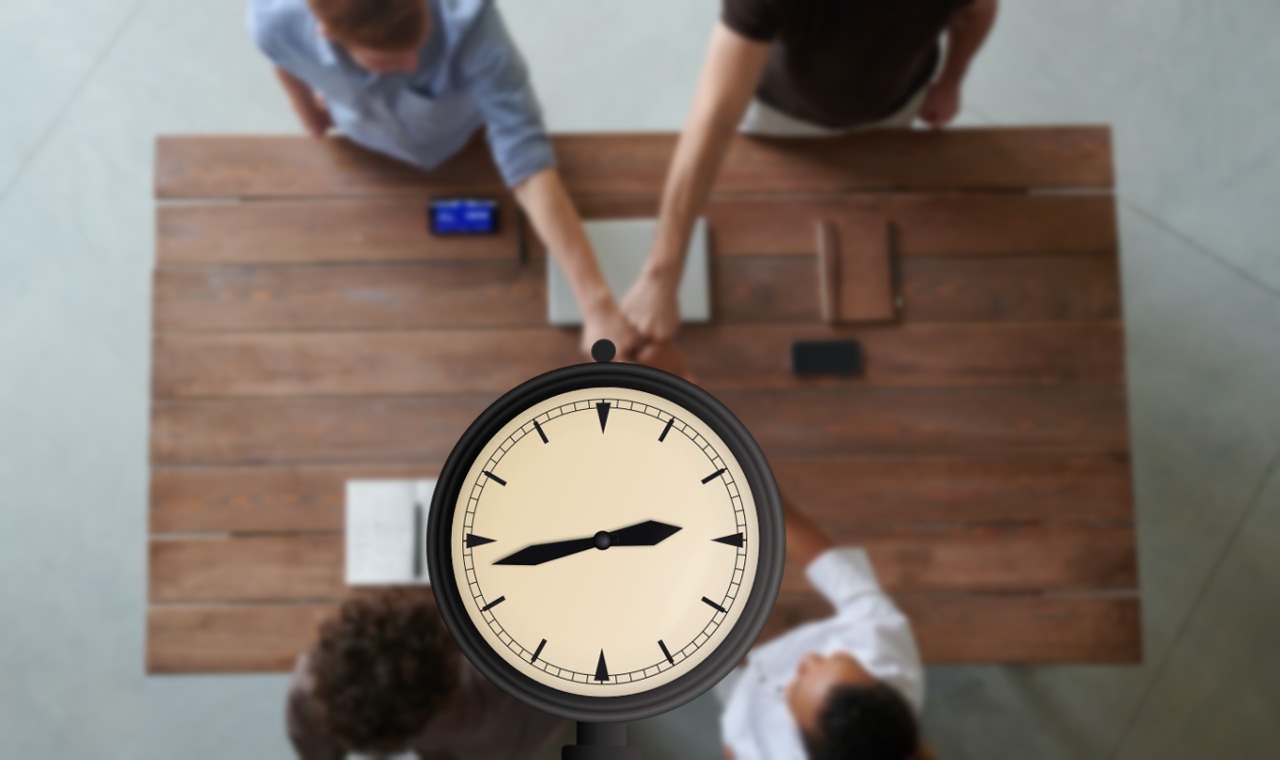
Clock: 2:43
